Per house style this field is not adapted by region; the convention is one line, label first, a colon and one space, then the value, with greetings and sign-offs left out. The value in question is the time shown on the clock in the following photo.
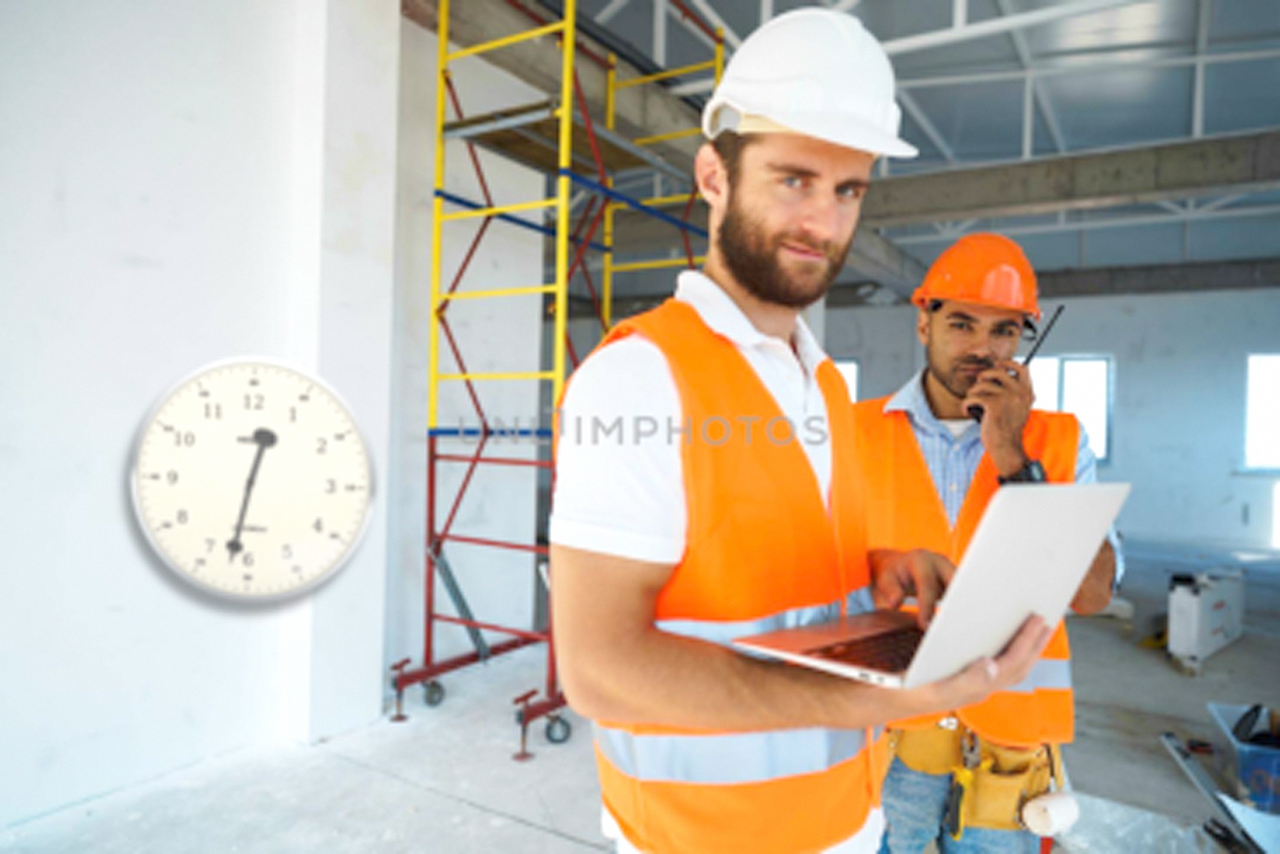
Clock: 12:32
